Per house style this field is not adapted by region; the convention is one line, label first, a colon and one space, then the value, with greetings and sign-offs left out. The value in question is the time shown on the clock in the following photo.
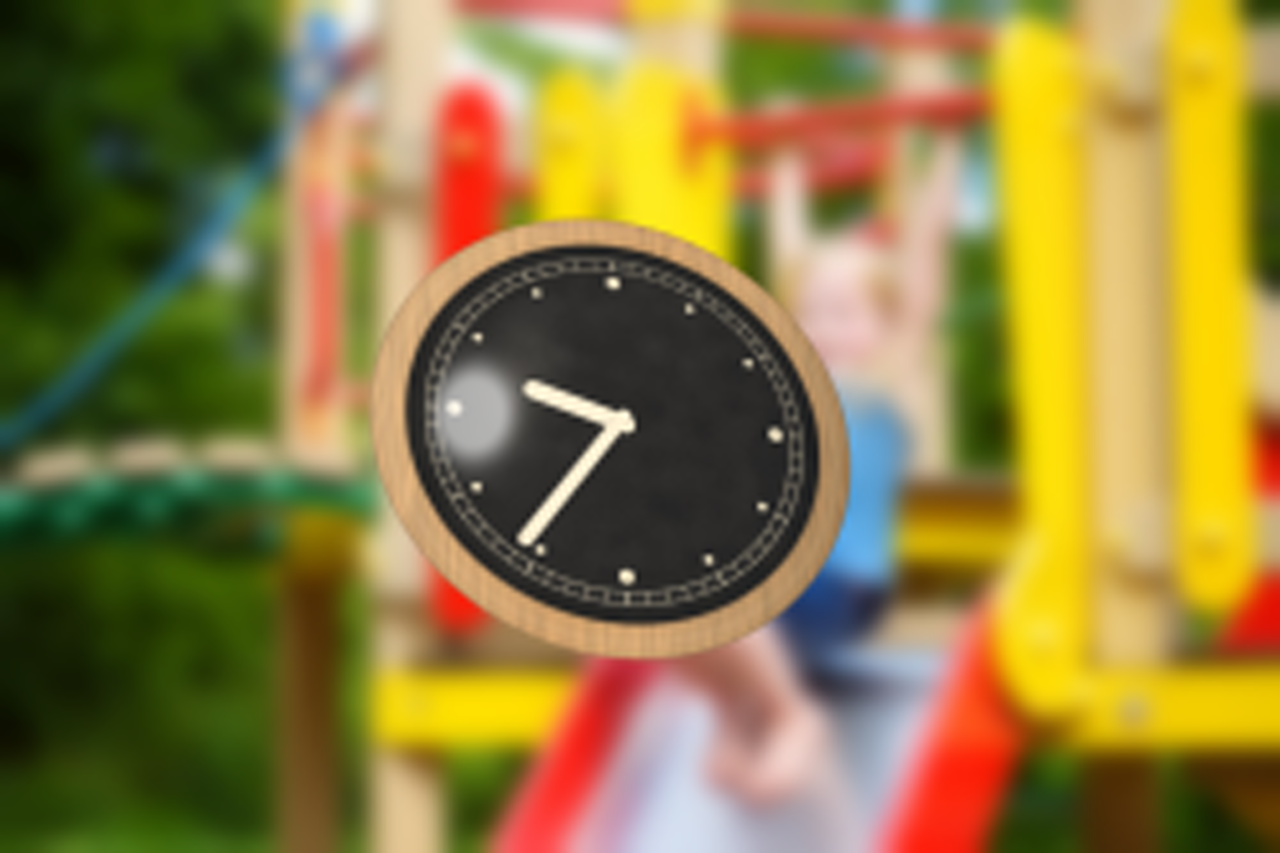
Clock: 9:36
